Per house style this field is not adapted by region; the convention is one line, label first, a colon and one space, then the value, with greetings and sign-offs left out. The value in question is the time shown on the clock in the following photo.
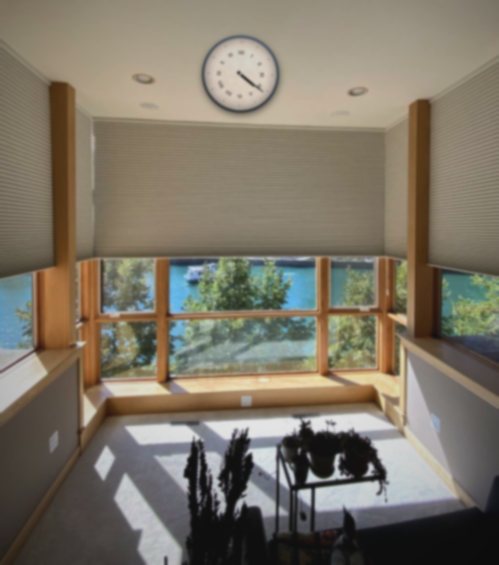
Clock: 4:21
